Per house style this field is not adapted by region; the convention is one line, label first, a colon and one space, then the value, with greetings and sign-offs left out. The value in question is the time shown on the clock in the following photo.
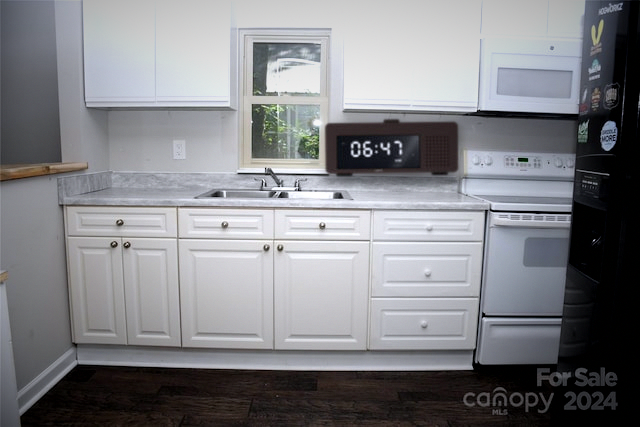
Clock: 6:47
